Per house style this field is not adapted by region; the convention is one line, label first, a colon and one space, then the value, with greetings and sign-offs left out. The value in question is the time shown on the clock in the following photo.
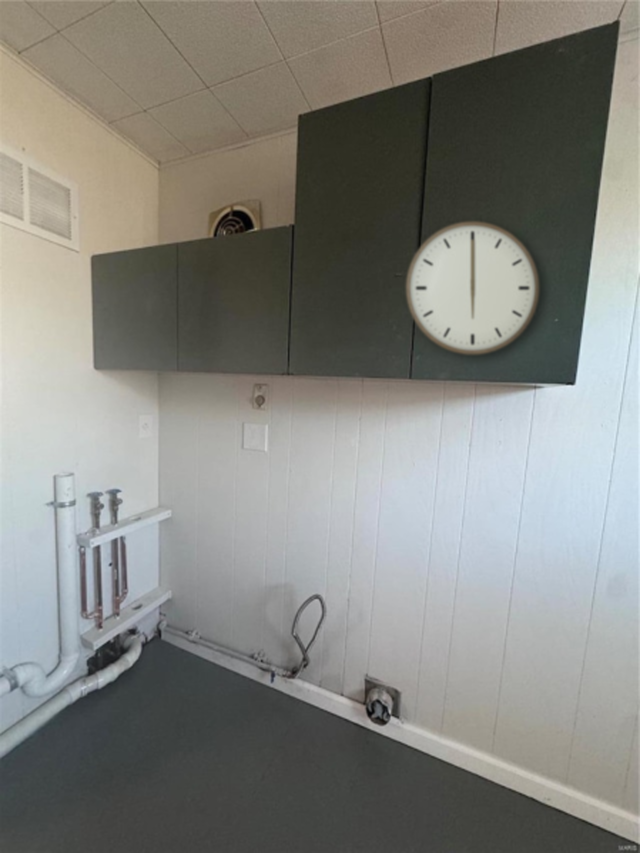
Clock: 6:00
